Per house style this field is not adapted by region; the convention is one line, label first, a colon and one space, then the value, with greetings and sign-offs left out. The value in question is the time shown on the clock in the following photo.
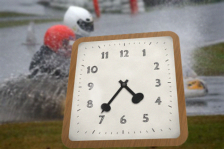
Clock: 4:36
